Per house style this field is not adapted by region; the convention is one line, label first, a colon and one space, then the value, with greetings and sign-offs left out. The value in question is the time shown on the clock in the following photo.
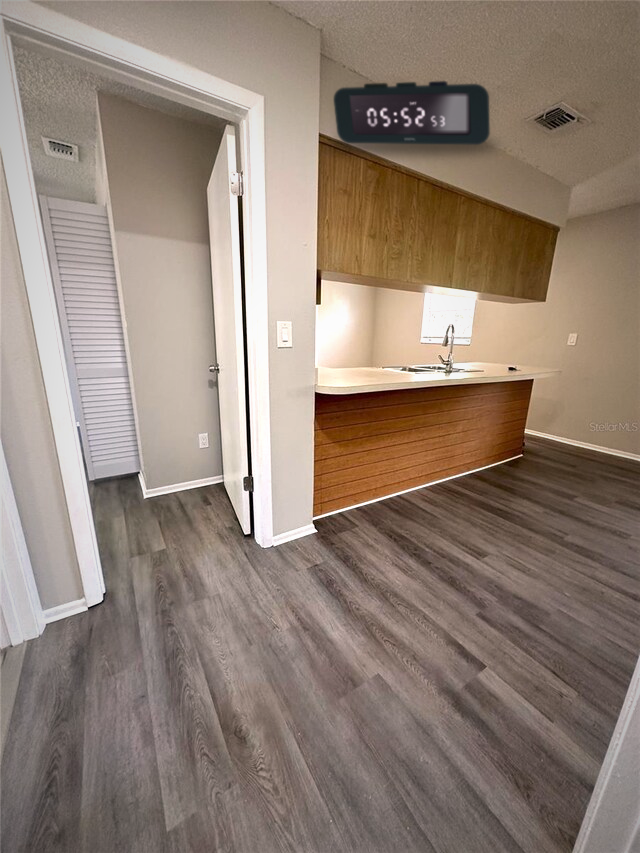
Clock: 5:52:53
